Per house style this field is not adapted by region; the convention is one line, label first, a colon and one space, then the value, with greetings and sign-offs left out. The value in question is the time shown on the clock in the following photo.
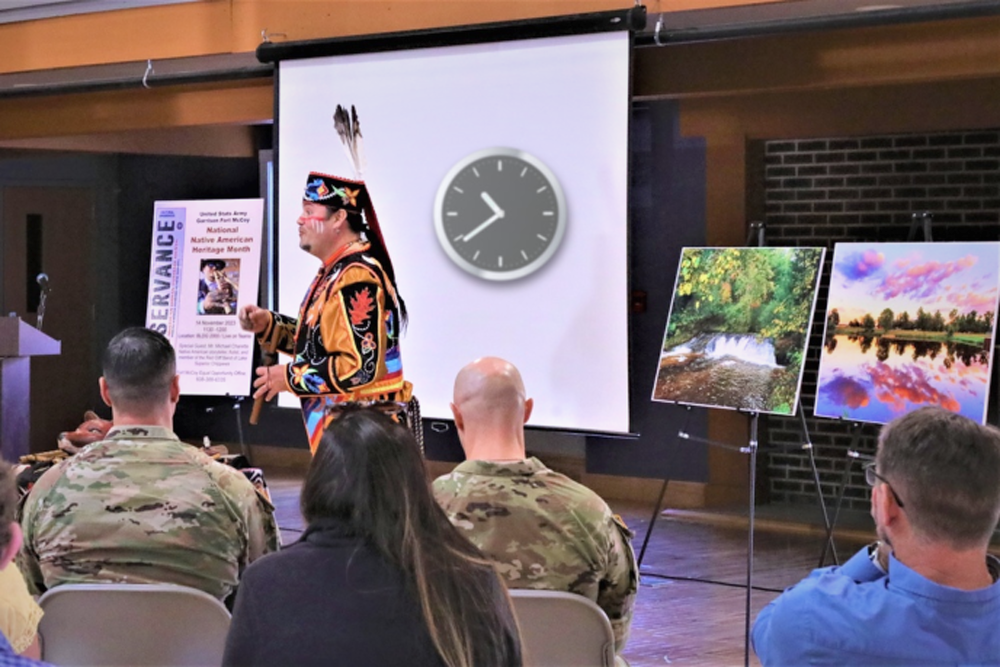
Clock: 10:39
